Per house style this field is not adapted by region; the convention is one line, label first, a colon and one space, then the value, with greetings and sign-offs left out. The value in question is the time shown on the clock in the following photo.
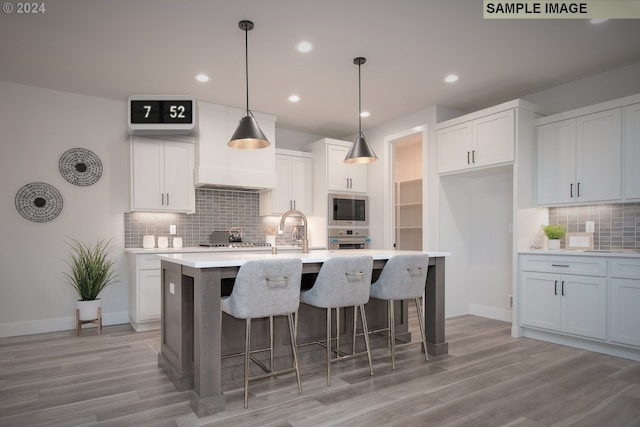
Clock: 7:52
